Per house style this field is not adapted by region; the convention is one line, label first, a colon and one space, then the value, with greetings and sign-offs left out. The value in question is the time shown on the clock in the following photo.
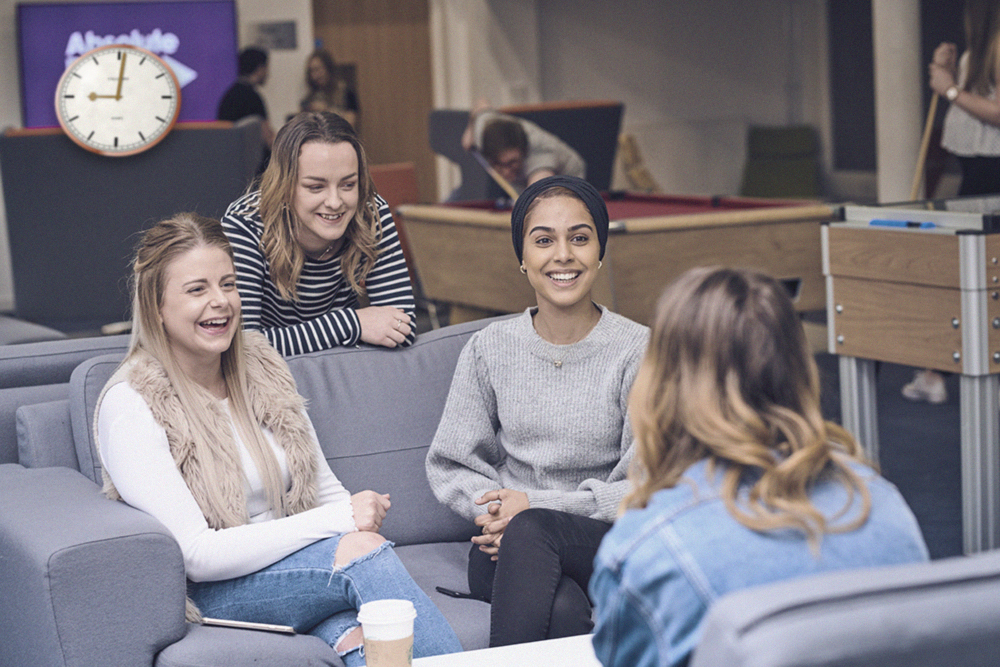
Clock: 9:01
